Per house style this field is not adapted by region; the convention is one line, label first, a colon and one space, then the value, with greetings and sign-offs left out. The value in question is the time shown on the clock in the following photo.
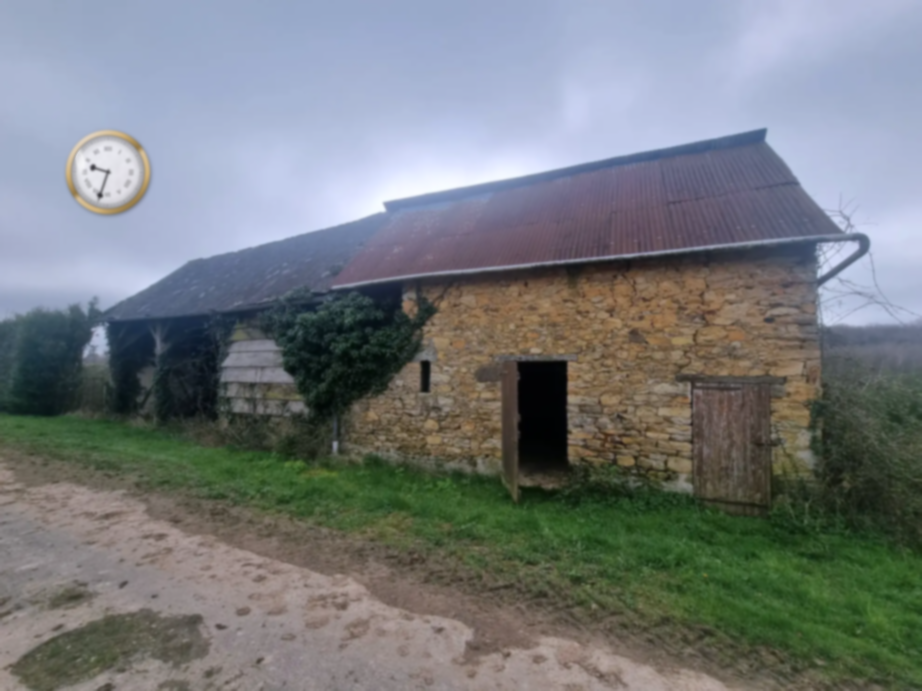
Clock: 9:33
